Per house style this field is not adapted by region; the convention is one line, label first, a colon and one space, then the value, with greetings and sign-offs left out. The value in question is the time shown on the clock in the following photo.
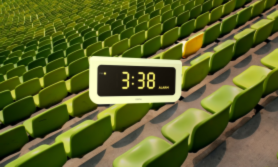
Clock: 3:38
